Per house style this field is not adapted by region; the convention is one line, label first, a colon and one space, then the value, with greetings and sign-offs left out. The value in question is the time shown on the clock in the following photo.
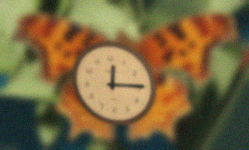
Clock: 12:15
